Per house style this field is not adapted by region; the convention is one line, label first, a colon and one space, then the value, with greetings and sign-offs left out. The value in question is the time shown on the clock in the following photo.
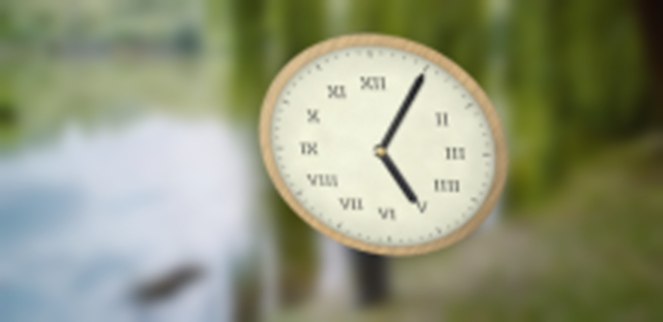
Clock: 5:05
